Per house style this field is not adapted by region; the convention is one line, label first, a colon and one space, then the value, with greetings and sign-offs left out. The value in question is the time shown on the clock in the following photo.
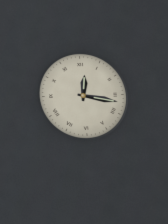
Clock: 12:17
